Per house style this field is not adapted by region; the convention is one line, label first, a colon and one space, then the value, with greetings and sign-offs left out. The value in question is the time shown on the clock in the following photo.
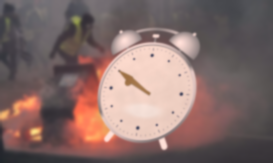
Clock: 9:50
